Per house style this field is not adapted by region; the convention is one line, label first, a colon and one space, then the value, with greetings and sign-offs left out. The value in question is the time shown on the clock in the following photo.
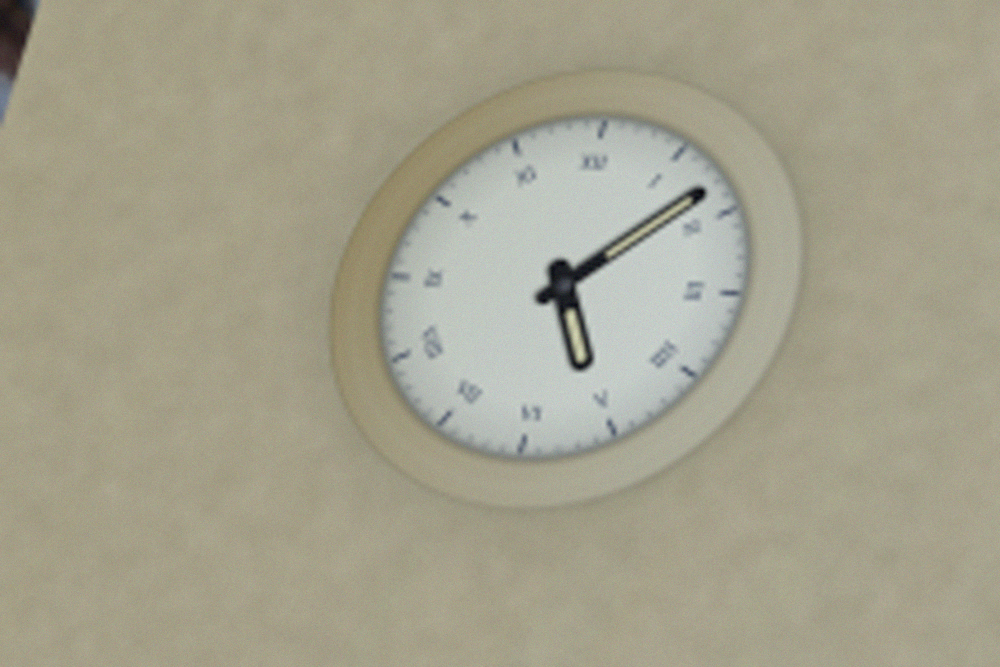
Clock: 5:08
